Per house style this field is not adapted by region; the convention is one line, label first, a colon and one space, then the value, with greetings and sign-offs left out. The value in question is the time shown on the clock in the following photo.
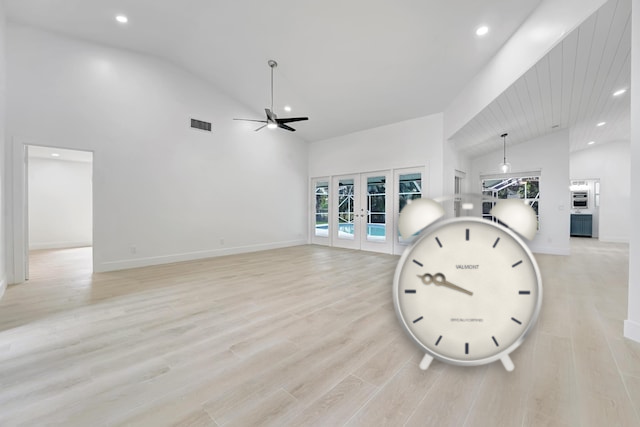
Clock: 9:48
